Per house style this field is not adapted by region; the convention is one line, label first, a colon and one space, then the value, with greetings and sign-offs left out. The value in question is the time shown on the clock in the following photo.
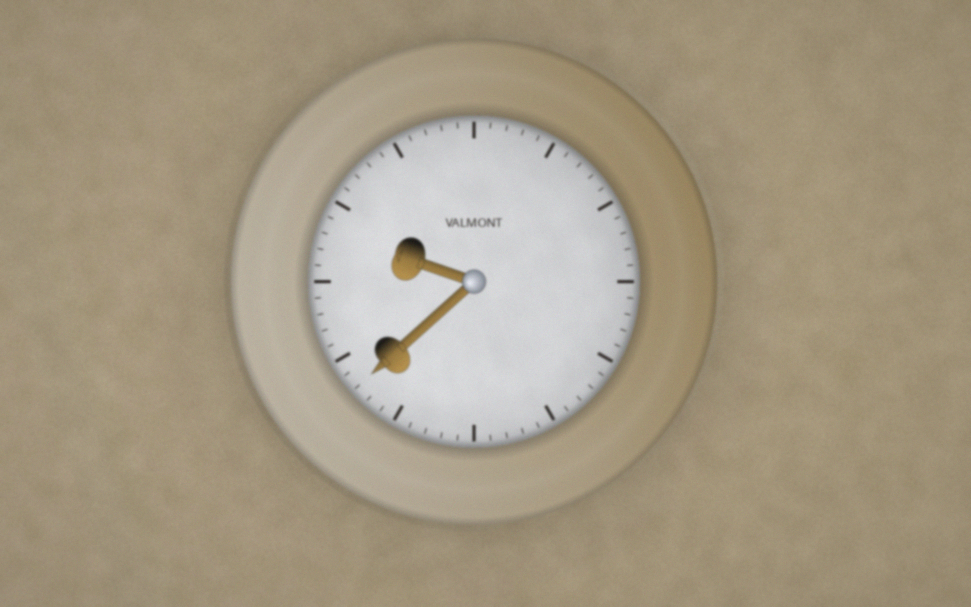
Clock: 9:38
